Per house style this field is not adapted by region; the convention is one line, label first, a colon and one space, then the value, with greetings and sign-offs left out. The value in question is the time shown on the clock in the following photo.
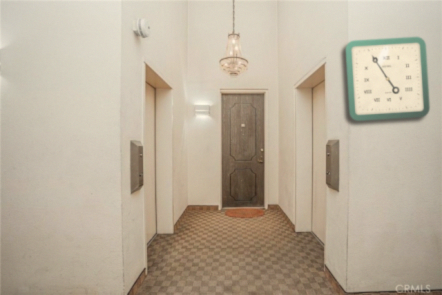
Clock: 4:55
